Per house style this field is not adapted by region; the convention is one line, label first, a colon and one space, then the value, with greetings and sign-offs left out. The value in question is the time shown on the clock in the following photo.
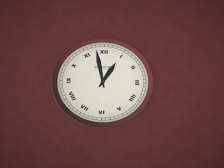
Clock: 12:58
